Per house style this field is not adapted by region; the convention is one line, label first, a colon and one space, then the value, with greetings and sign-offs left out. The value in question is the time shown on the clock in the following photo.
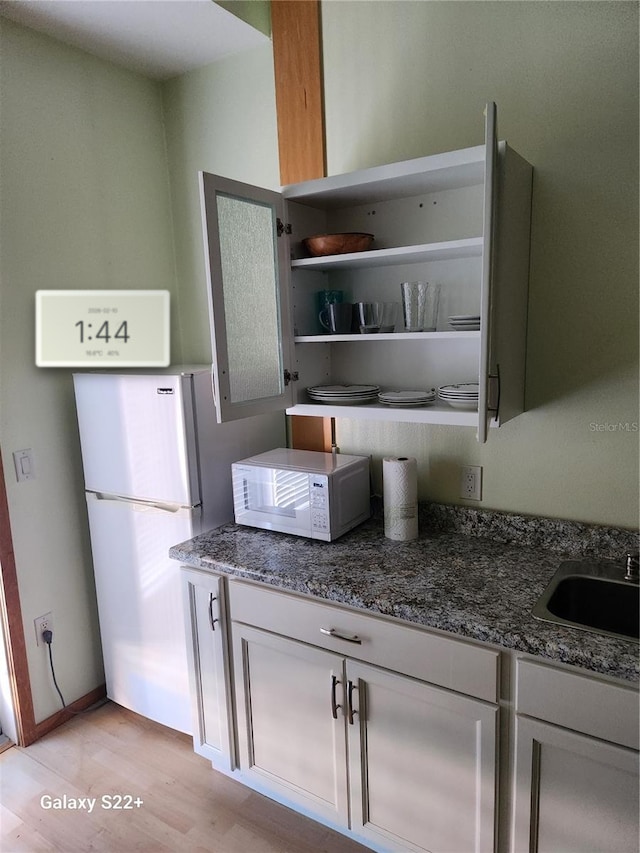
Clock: 1:44
